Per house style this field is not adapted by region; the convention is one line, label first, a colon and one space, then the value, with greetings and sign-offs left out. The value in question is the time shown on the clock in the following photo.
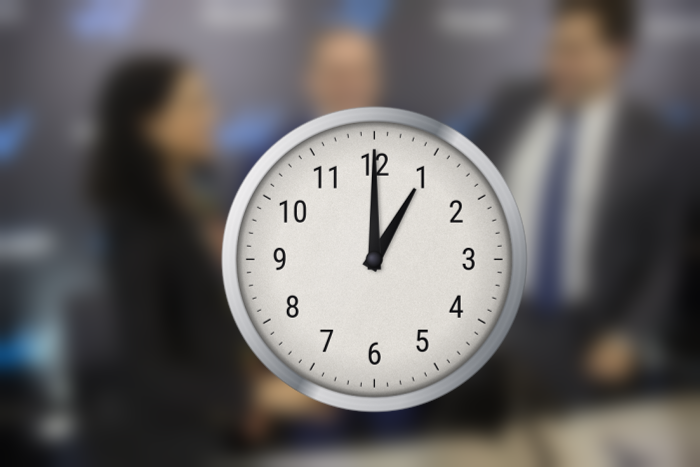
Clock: 1:00
